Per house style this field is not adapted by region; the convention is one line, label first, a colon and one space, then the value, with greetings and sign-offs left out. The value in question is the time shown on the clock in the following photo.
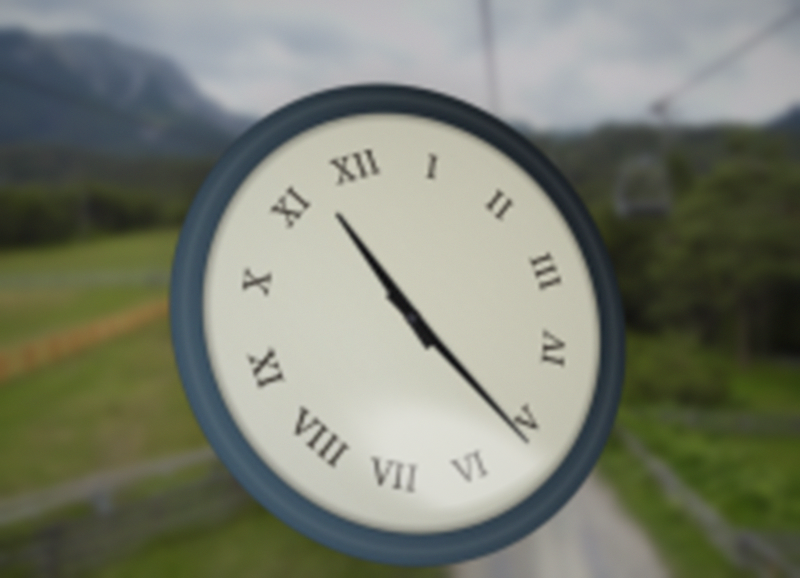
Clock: 11:26
